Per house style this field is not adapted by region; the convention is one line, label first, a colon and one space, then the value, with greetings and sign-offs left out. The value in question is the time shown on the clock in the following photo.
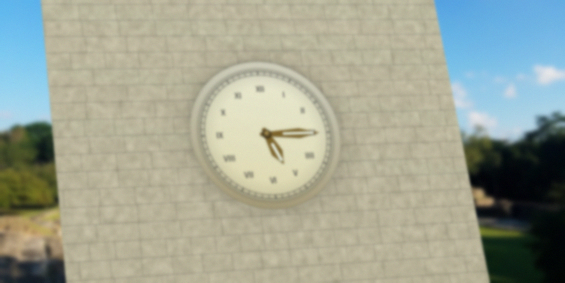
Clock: 5:15
